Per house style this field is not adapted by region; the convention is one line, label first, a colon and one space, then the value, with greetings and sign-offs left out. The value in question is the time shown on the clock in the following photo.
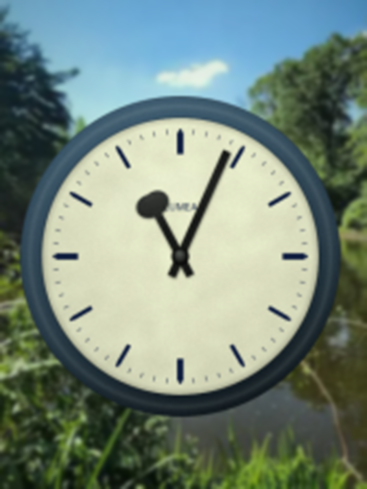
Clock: 11:04
